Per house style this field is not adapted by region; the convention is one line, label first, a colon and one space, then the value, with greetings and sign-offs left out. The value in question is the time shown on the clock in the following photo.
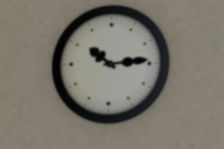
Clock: 10:14
